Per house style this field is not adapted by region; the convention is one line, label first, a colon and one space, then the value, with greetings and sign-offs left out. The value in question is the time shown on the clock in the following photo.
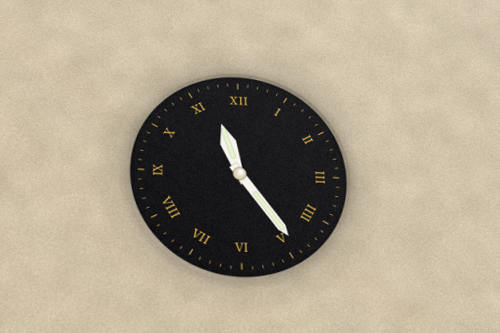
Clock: 11:24
